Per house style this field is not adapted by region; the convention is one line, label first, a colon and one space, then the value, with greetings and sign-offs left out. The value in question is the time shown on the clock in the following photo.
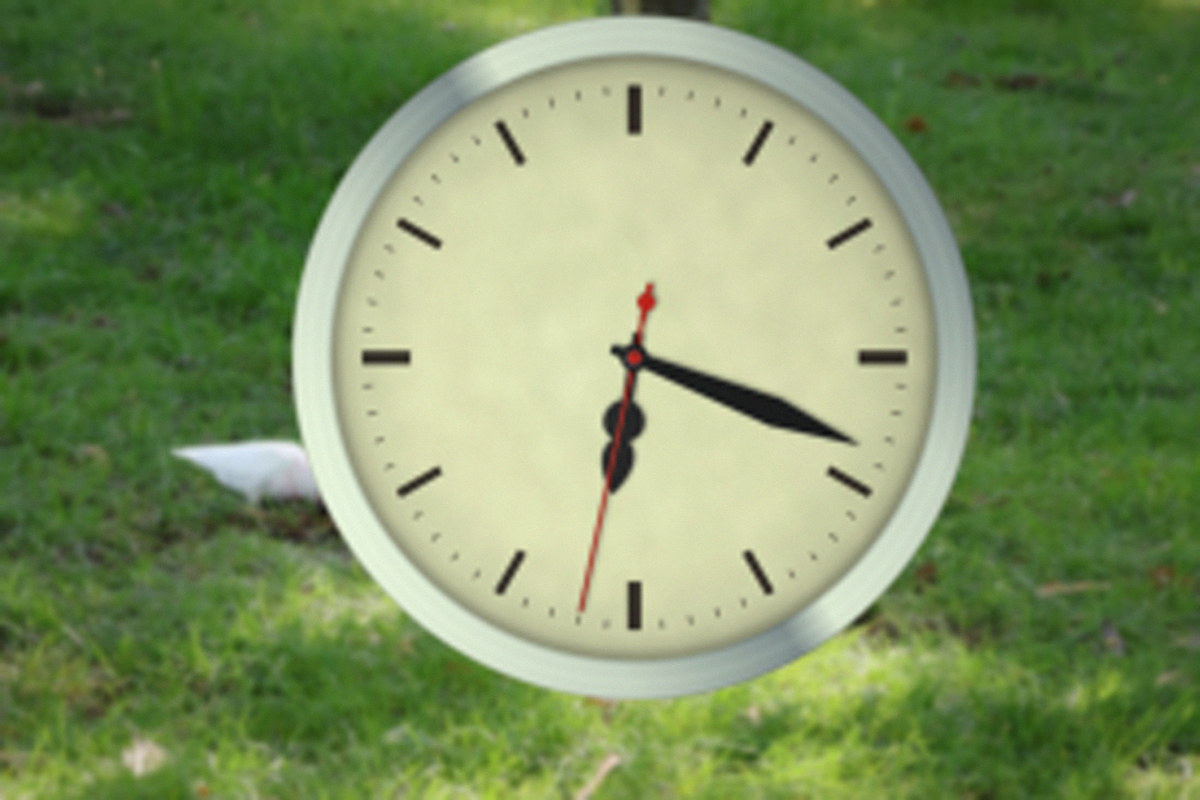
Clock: 6:18:32
